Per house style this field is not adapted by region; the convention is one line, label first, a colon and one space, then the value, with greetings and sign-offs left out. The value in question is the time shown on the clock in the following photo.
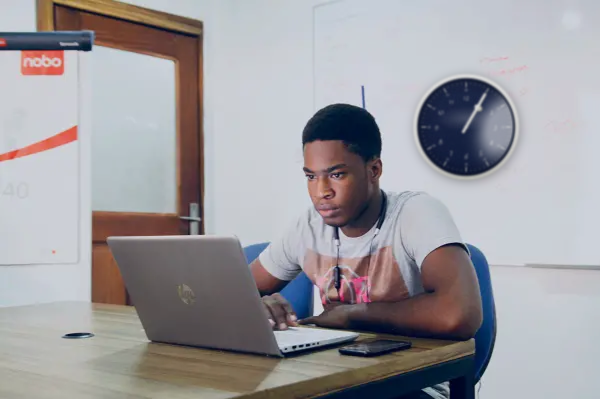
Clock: 1:05
